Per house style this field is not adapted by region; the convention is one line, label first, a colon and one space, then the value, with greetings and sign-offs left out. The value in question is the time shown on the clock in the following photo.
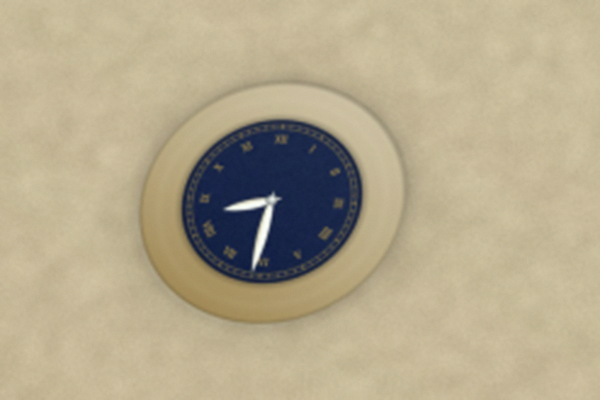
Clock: 8:31
